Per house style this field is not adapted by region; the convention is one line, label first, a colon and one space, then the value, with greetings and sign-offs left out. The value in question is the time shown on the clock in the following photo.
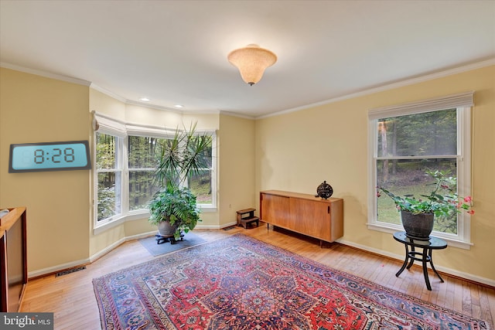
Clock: 8:28
